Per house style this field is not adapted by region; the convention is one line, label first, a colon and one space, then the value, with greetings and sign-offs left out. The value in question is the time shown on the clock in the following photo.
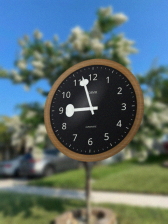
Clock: 8:57
